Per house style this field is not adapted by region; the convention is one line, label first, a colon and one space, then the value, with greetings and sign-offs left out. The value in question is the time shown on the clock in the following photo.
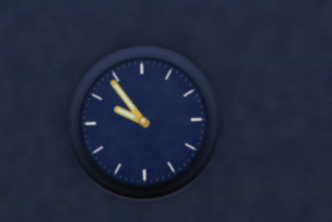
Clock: 9:54
